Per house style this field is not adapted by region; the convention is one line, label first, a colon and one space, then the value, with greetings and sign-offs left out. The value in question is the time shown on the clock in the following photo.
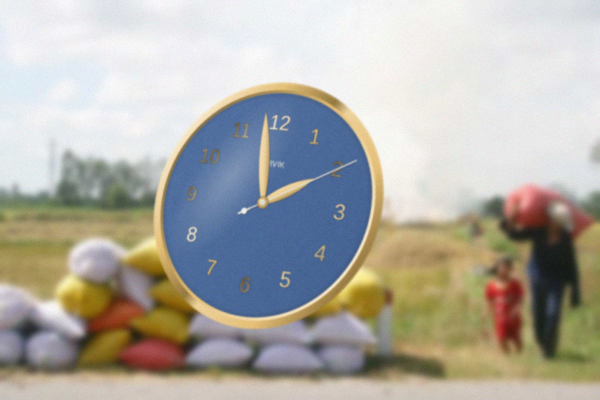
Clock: 1:58:10
